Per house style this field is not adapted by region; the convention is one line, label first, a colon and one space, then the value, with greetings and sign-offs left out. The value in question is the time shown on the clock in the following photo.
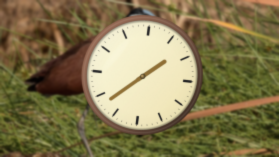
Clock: 1:38
